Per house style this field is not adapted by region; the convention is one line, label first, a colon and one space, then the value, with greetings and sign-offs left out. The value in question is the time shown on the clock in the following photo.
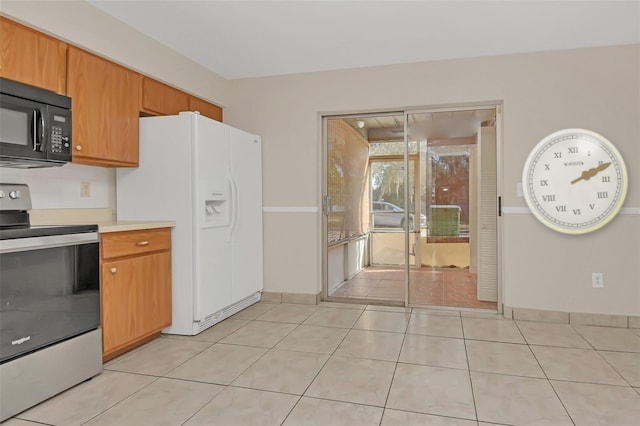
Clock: 2:11
